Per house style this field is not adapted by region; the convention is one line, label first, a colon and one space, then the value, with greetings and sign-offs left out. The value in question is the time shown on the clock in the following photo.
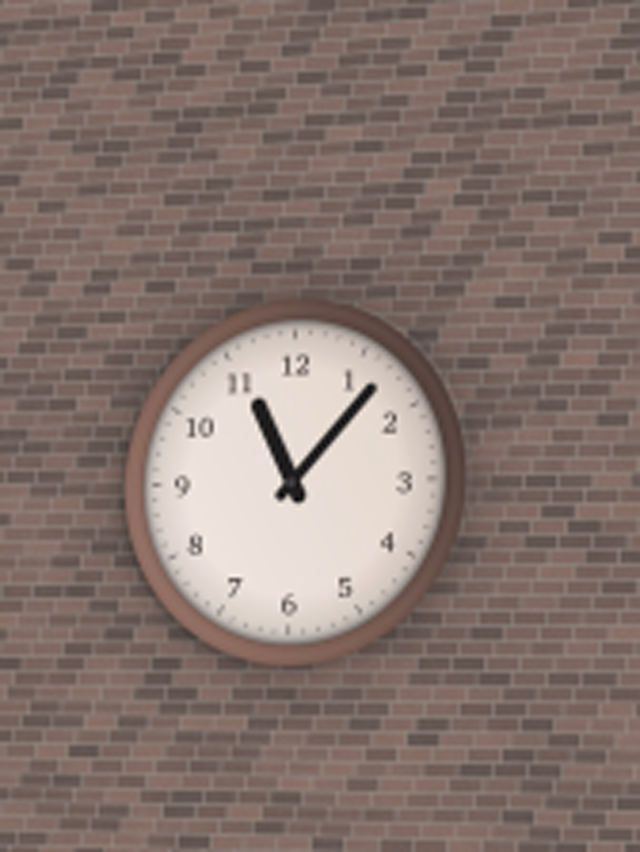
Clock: 11:07
